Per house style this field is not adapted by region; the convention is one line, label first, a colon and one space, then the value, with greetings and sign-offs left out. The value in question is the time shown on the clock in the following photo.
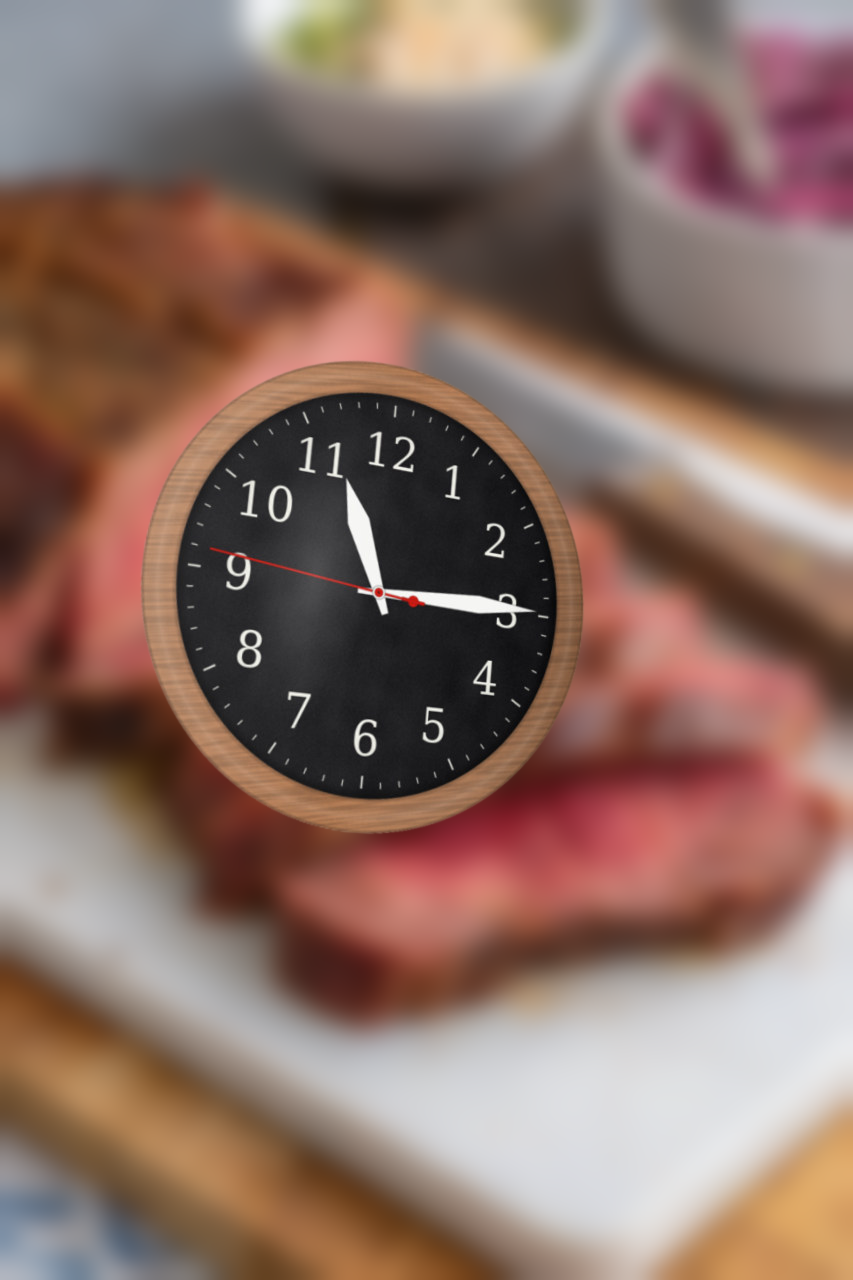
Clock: 11:14:46
